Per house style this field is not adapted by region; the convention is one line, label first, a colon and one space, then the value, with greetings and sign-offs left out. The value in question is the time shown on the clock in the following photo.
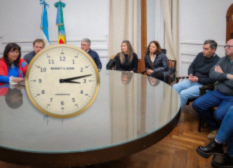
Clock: 3:13
